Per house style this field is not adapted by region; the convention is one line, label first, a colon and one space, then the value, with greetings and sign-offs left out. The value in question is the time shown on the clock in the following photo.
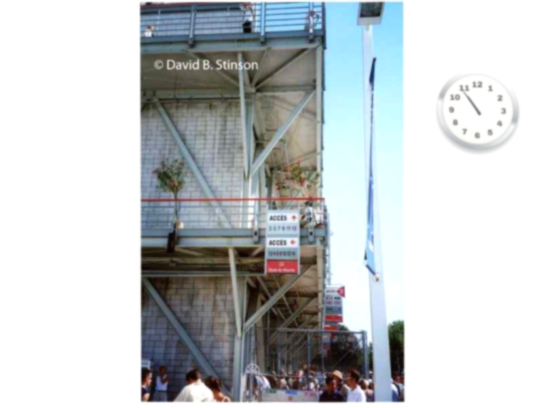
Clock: 10:54
